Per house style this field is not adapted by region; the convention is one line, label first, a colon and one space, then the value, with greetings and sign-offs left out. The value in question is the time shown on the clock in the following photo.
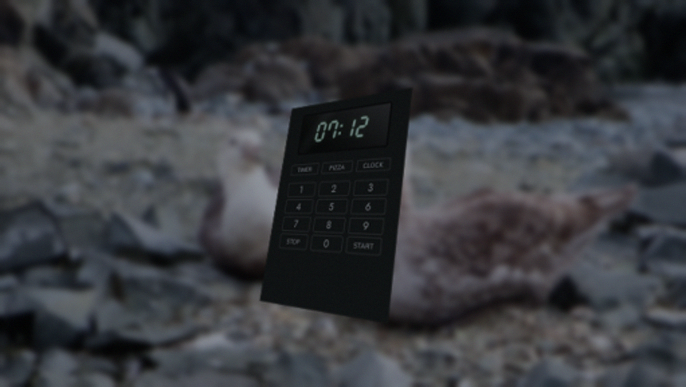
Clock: 7:12
